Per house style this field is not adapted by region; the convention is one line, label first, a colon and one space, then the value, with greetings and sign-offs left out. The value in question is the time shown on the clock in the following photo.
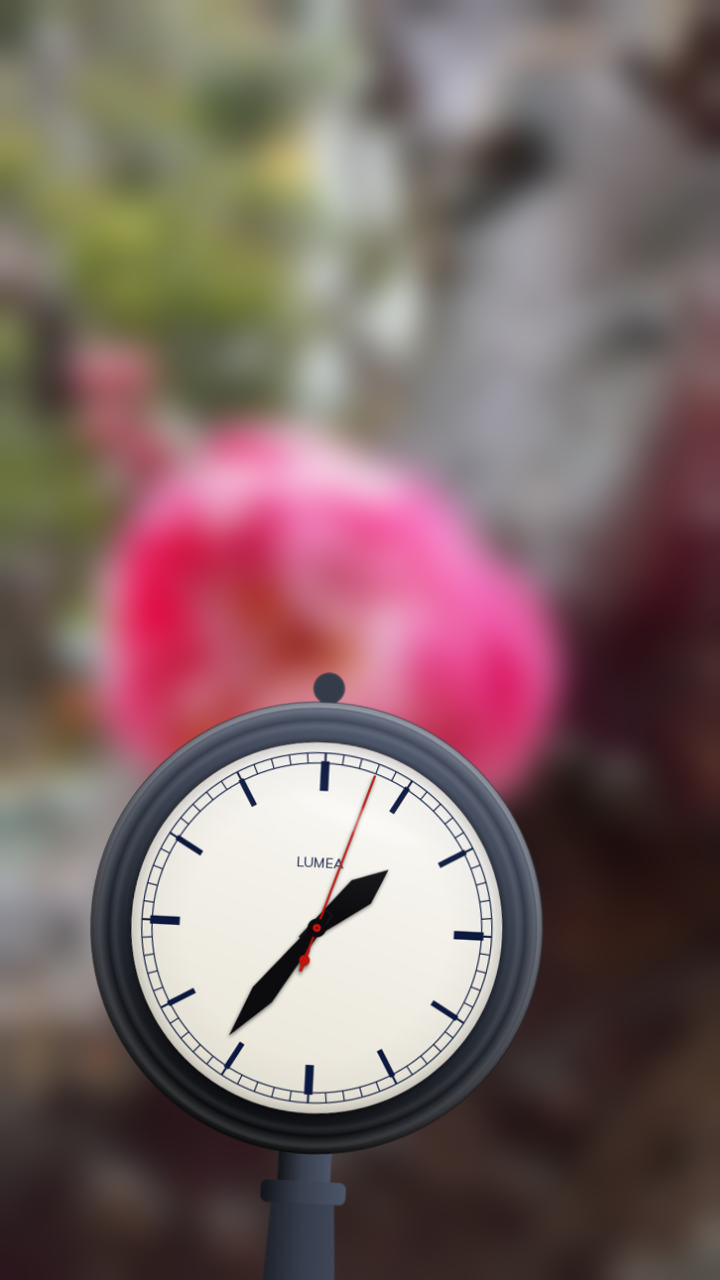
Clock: 1:36:03
